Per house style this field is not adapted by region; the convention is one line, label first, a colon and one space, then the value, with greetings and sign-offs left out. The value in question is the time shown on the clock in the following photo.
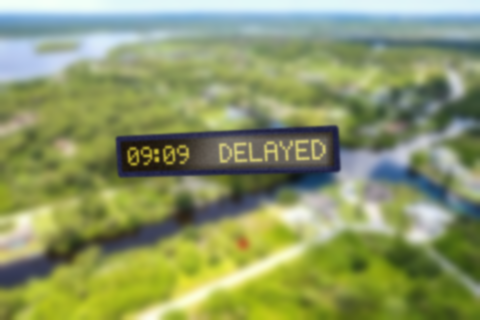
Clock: 9:09
